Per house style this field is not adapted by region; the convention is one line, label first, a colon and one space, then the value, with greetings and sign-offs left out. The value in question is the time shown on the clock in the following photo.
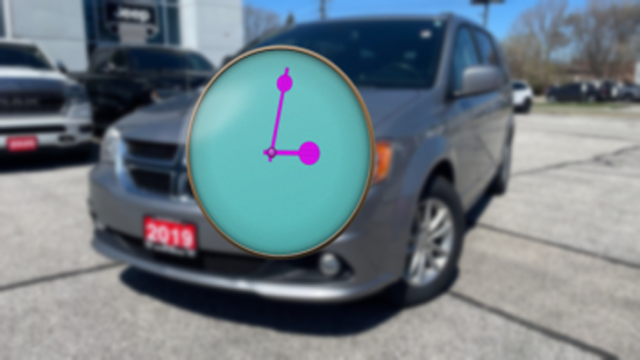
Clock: 3:02
